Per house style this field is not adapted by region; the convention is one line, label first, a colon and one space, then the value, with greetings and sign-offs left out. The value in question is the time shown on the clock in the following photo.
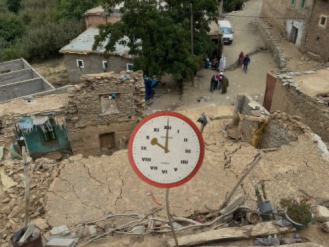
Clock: 10:00
